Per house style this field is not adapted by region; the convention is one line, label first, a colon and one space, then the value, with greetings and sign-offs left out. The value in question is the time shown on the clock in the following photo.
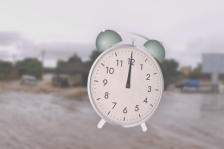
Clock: 12:00
